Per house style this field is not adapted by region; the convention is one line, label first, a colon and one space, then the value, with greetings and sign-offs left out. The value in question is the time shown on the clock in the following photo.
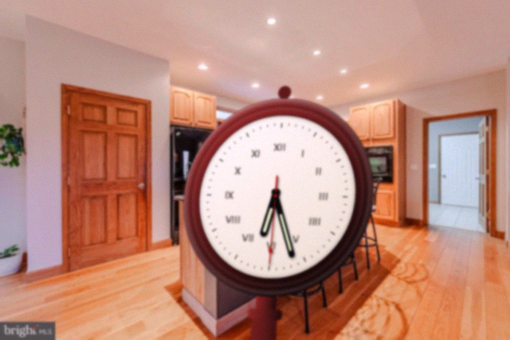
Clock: 6:26:30
